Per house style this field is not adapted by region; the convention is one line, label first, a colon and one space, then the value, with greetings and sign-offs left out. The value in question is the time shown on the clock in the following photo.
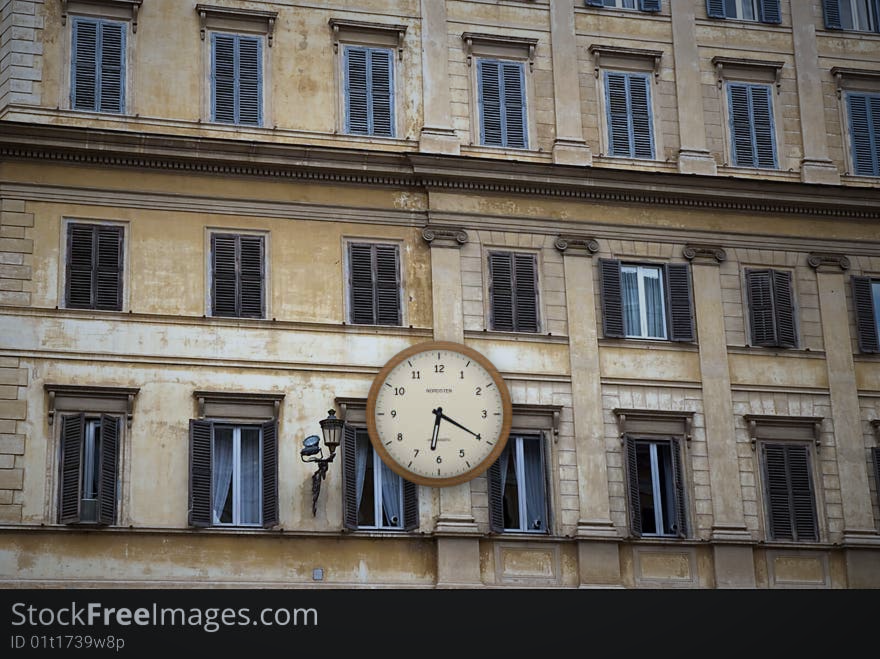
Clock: 6:20
